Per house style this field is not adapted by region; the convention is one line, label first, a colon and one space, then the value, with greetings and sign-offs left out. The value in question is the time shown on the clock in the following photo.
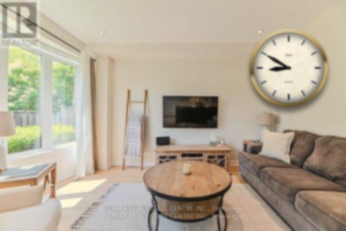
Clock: 8:50
